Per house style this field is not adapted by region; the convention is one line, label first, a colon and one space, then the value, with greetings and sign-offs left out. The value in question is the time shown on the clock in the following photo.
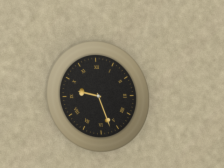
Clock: 9:27
